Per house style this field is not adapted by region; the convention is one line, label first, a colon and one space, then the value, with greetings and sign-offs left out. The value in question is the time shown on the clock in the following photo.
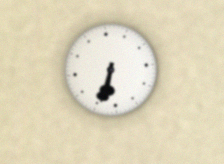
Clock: 6:34
